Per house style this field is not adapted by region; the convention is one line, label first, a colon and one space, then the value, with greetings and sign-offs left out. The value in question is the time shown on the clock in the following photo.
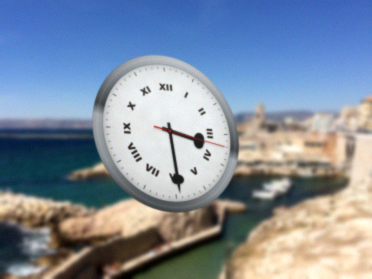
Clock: 3:29:17
